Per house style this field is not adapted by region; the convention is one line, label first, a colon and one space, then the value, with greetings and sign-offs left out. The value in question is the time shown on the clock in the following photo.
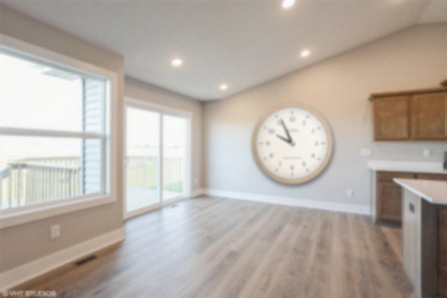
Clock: 9:56
